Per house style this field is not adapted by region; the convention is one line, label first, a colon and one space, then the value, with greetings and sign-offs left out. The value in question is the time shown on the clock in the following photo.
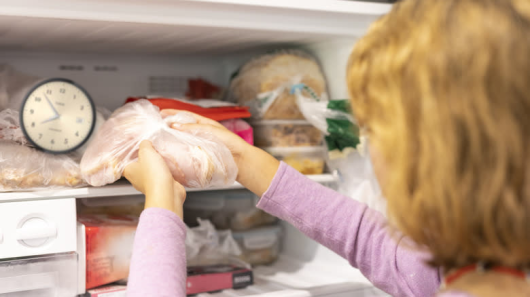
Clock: 7:53
